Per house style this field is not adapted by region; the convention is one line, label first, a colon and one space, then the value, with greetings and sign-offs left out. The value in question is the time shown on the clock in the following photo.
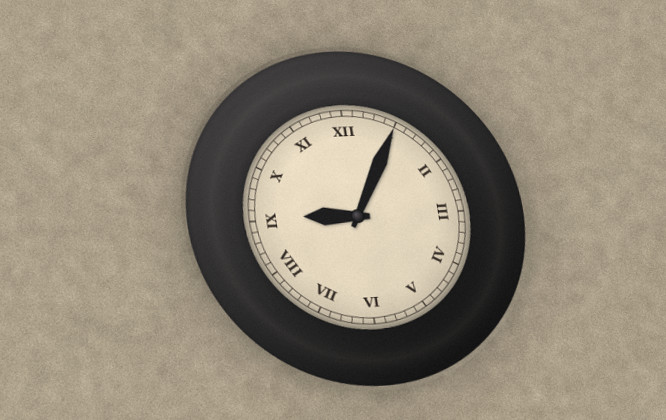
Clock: 9:05
